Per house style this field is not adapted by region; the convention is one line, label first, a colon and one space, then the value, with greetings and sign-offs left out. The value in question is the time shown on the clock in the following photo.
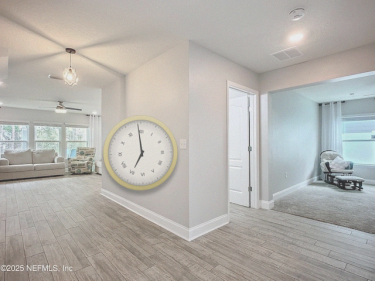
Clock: 6:59
